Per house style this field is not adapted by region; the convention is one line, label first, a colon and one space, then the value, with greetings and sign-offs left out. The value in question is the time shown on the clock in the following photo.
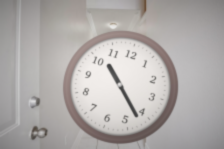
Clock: 10:22
